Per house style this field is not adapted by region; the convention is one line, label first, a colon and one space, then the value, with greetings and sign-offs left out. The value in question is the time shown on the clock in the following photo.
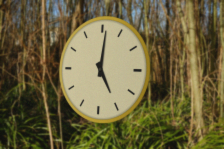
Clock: 5:01
